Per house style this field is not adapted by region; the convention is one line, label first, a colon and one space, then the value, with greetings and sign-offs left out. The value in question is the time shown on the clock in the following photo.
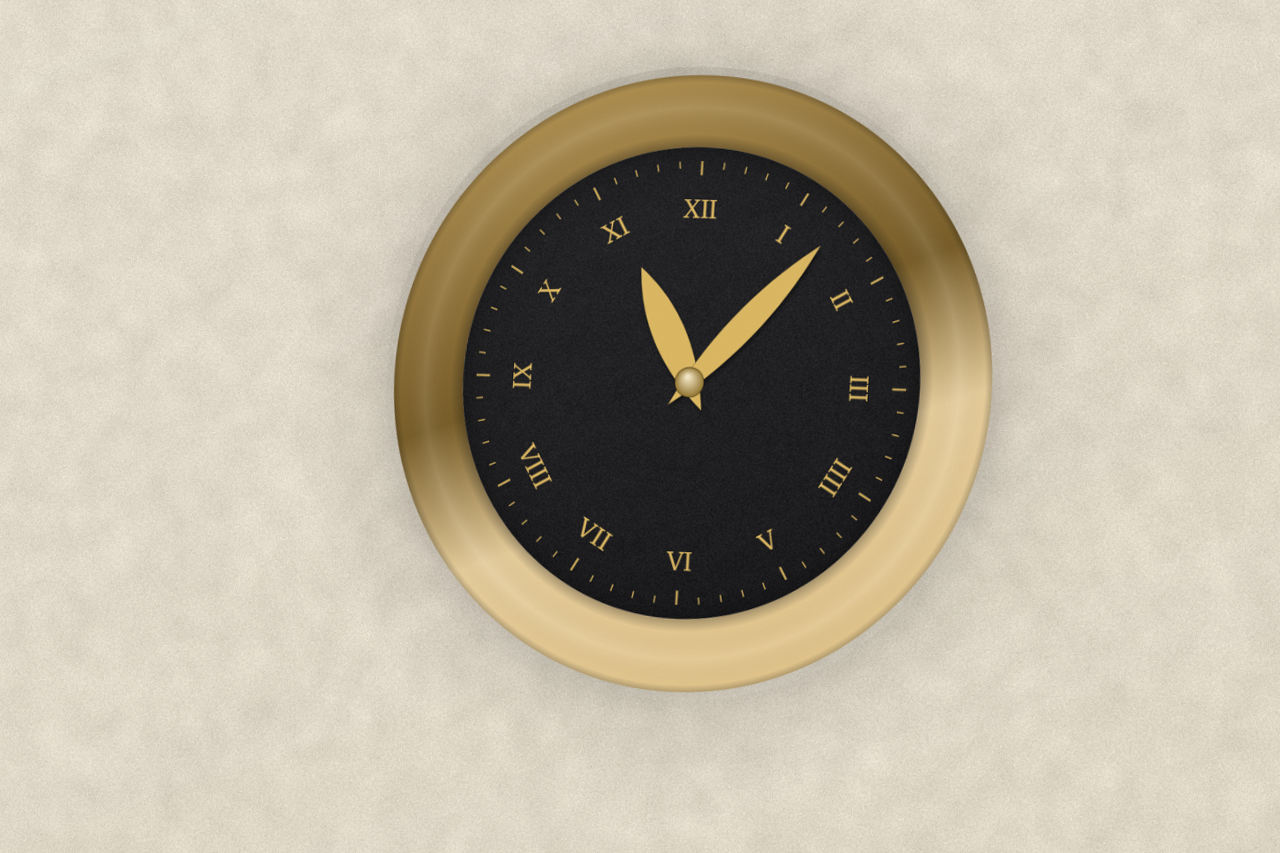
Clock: 11:07
